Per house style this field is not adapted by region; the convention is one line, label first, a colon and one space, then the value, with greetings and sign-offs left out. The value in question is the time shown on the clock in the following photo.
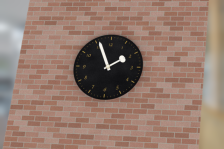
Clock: 1:56
